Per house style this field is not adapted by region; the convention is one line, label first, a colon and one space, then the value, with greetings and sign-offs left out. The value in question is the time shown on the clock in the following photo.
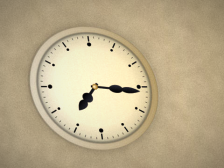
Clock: 7:16
